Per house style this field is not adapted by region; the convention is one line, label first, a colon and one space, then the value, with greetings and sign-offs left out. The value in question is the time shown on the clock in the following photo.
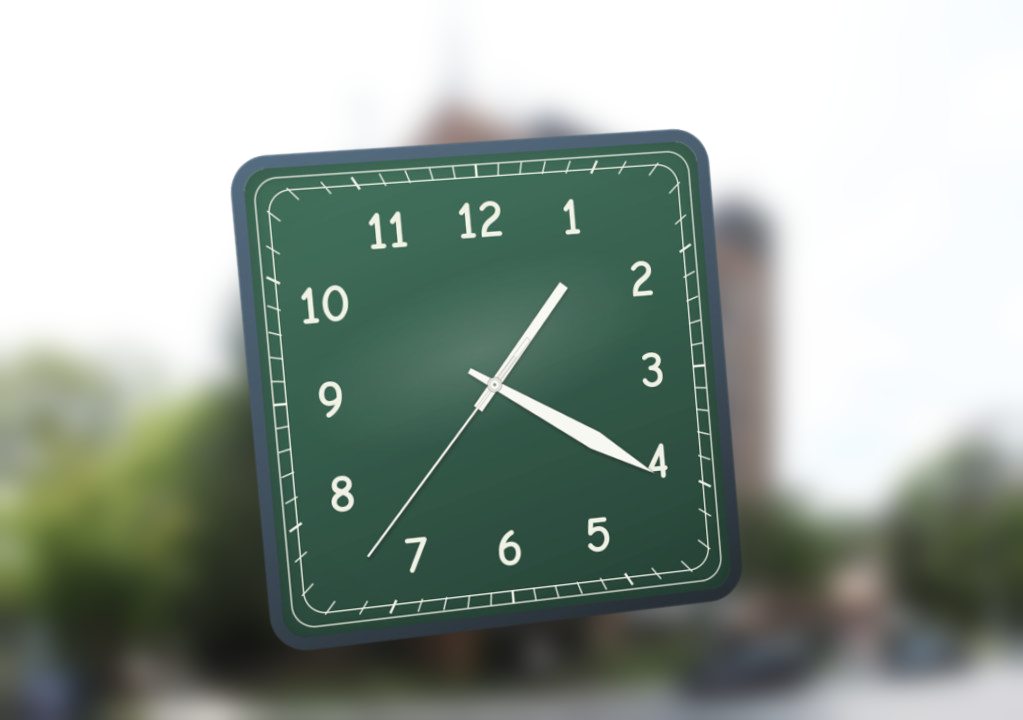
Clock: 1:20:37
